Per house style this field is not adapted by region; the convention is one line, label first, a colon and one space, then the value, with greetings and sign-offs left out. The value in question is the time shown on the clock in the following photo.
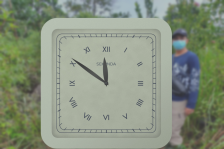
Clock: 11:51
